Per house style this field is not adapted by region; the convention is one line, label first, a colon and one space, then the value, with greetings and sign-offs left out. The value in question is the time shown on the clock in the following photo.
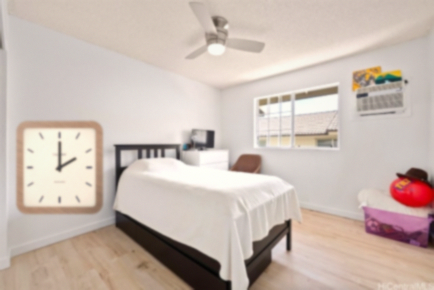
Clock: 2:00
